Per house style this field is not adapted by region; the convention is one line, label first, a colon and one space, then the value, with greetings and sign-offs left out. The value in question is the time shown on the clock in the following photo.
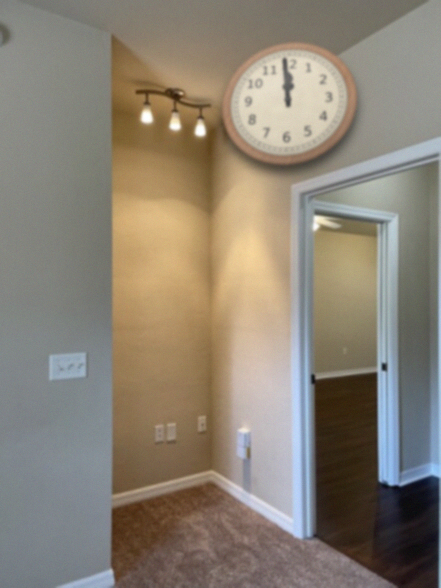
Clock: 11:59
